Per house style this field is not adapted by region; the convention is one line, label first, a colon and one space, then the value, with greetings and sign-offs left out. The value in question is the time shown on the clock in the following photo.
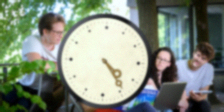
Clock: 4:24
